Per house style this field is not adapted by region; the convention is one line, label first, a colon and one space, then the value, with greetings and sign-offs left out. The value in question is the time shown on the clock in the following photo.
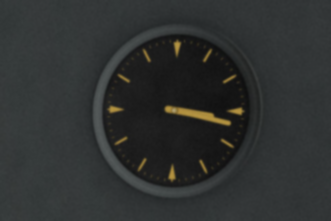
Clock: 3:17
